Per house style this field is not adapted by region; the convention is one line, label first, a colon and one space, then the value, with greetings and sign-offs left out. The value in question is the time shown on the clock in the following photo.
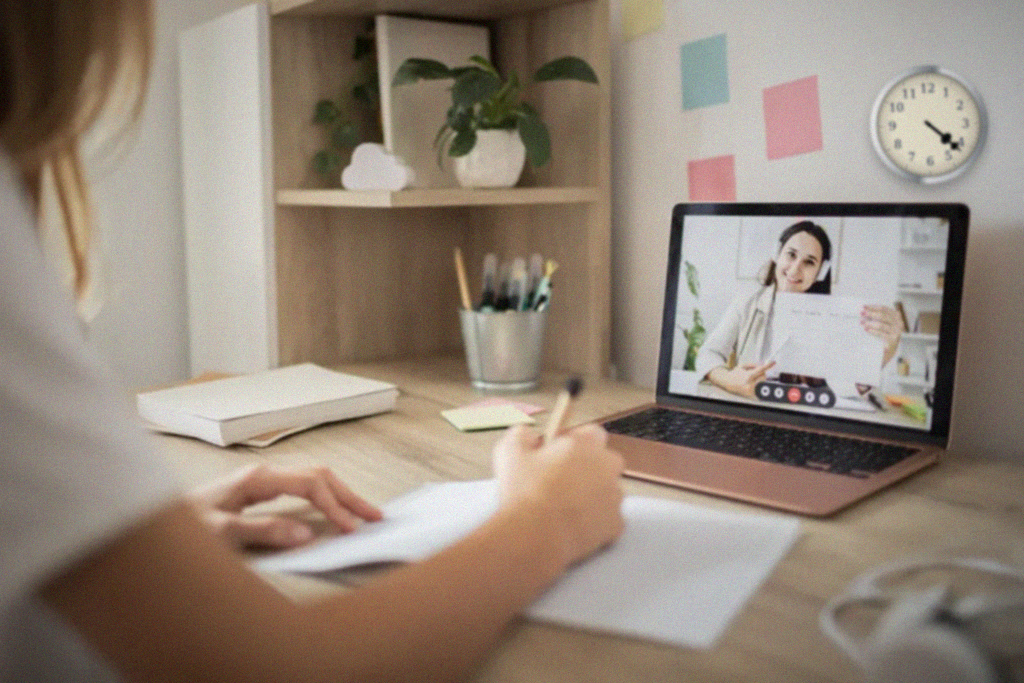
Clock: 4:22
